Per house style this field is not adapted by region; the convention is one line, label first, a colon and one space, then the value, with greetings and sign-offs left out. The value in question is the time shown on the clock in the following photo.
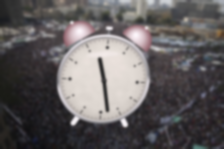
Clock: 11:28
